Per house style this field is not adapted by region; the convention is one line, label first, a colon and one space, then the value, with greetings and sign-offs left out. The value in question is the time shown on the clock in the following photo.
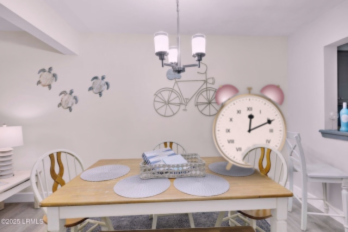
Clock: 12:11
